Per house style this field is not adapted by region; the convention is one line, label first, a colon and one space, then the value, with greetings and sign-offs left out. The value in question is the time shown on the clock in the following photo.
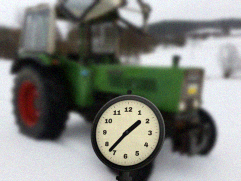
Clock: 1:37
